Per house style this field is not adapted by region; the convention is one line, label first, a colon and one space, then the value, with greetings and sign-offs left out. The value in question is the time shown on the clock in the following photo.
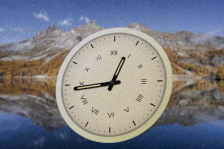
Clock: 12:44
